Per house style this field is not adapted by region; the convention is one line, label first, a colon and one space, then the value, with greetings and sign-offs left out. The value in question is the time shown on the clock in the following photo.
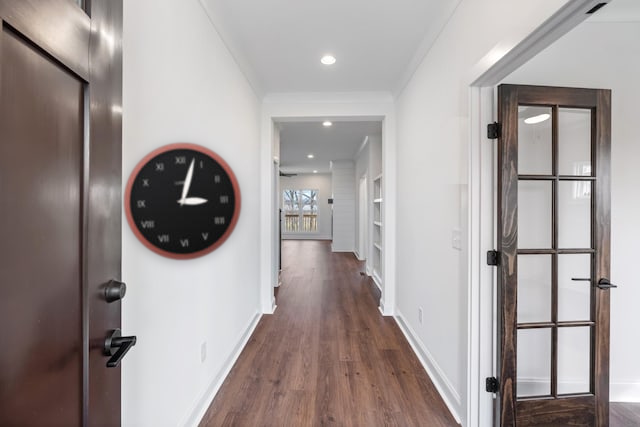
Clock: 3:03
